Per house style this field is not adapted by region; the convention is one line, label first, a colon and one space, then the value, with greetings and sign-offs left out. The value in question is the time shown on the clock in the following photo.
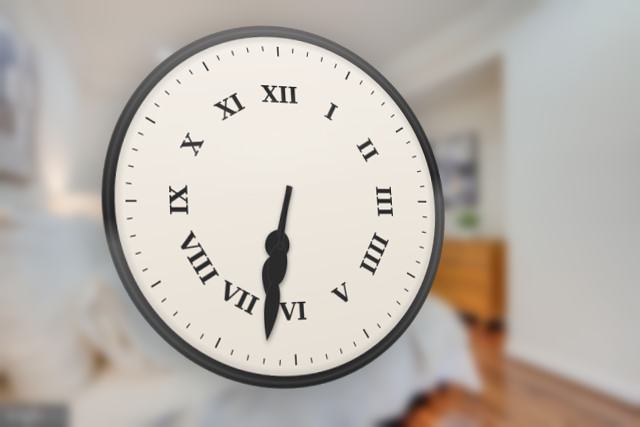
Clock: 6:32
